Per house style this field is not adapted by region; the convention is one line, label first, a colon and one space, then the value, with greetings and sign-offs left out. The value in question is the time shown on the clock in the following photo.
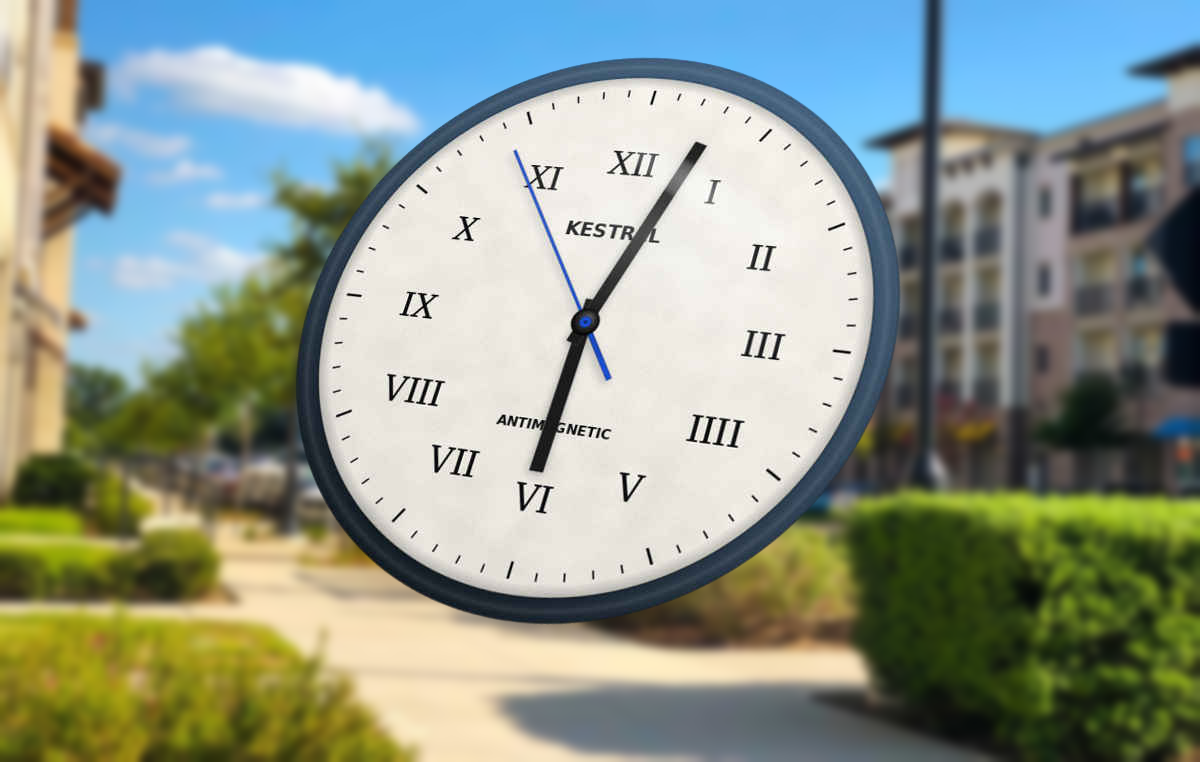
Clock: 6:02:54
